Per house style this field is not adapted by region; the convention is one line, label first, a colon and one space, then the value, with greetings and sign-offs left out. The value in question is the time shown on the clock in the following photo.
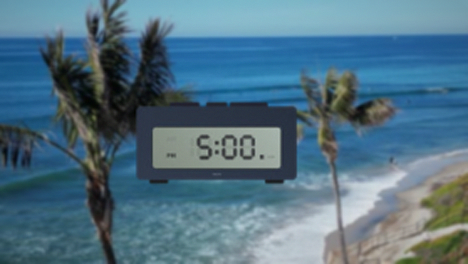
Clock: 5:00
